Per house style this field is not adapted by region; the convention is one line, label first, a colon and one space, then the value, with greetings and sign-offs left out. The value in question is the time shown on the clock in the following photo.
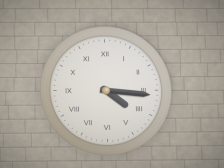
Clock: 4:16
